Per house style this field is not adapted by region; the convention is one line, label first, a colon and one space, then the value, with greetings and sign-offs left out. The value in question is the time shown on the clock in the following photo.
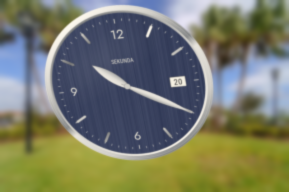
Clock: 10:20
